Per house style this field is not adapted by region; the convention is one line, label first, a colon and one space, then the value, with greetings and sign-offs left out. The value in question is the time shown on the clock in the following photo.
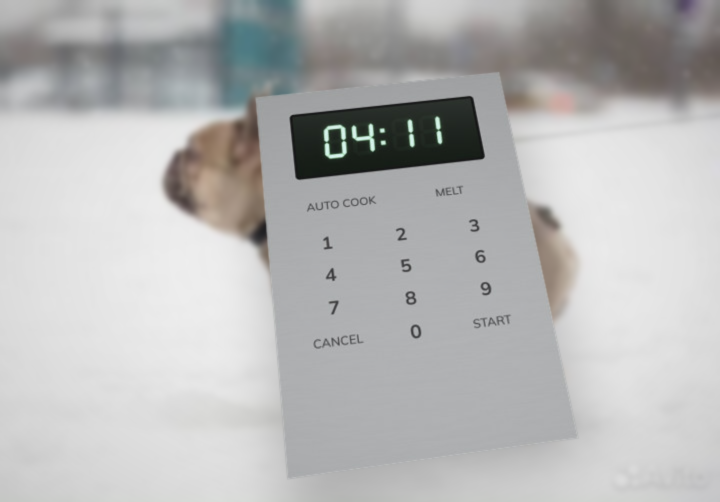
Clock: 4:11
